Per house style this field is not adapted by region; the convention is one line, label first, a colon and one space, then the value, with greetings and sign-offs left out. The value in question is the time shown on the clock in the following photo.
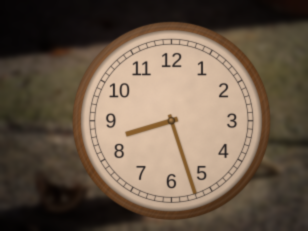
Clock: 8:27
